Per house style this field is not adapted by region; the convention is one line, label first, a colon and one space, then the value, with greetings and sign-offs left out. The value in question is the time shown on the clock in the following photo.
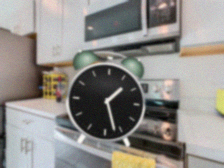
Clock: 1:27
